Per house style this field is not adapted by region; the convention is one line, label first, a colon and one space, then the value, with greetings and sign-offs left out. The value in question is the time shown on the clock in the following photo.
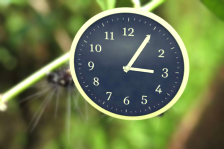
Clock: 3:05
